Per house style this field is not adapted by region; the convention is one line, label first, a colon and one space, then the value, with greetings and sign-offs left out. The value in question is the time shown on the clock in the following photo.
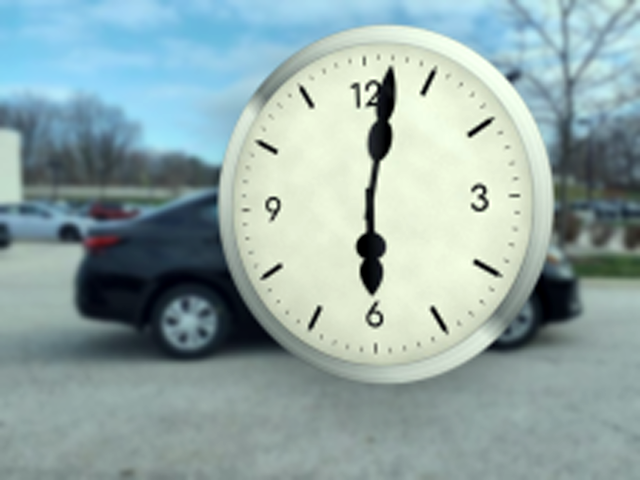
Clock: 6:02
